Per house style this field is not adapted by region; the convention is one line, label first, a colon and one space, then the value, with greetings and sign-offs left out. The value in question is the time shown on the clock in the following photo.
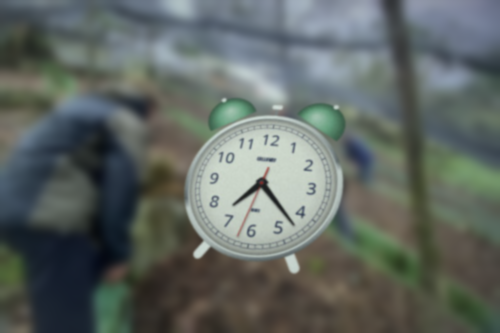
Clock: 7:22:32
